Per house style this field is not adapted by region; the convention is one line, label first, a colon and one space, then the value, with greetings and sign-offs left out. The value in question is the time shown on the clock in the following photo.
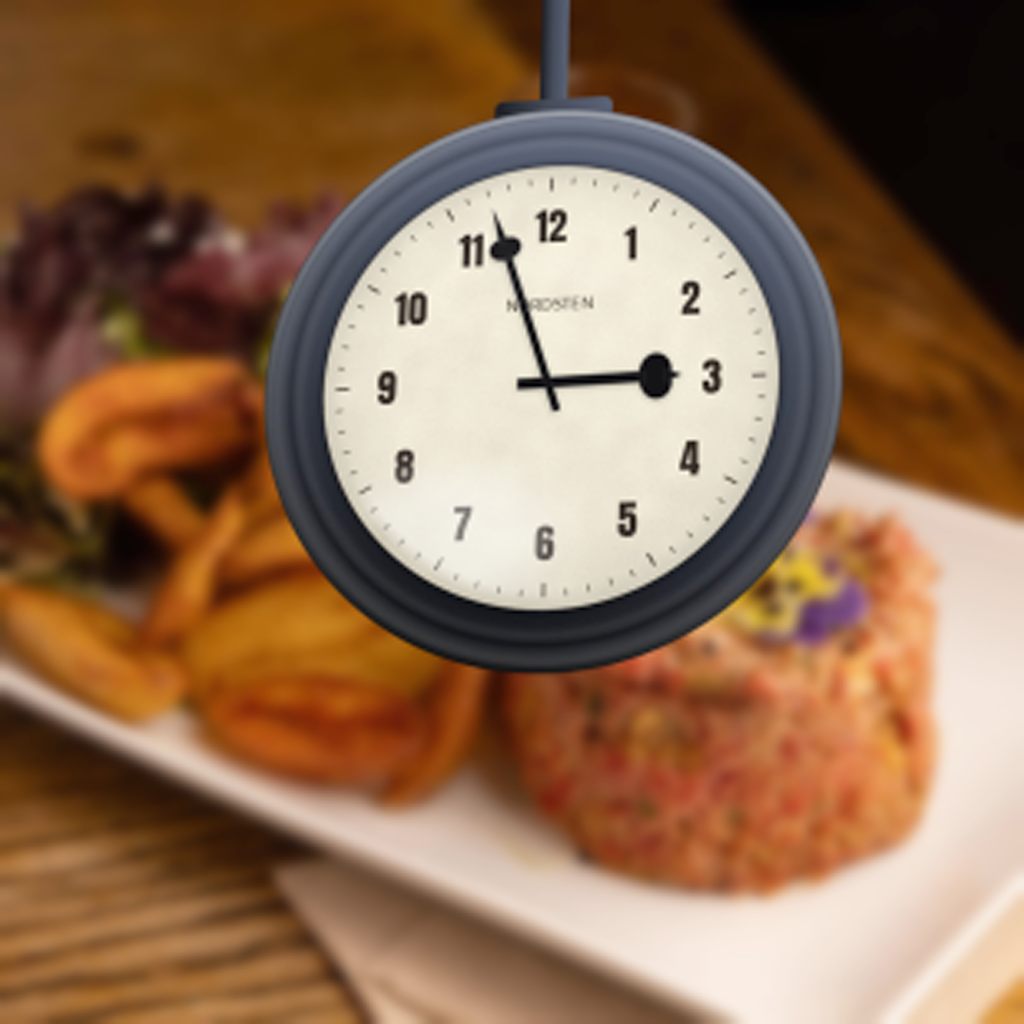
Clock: 2:57
